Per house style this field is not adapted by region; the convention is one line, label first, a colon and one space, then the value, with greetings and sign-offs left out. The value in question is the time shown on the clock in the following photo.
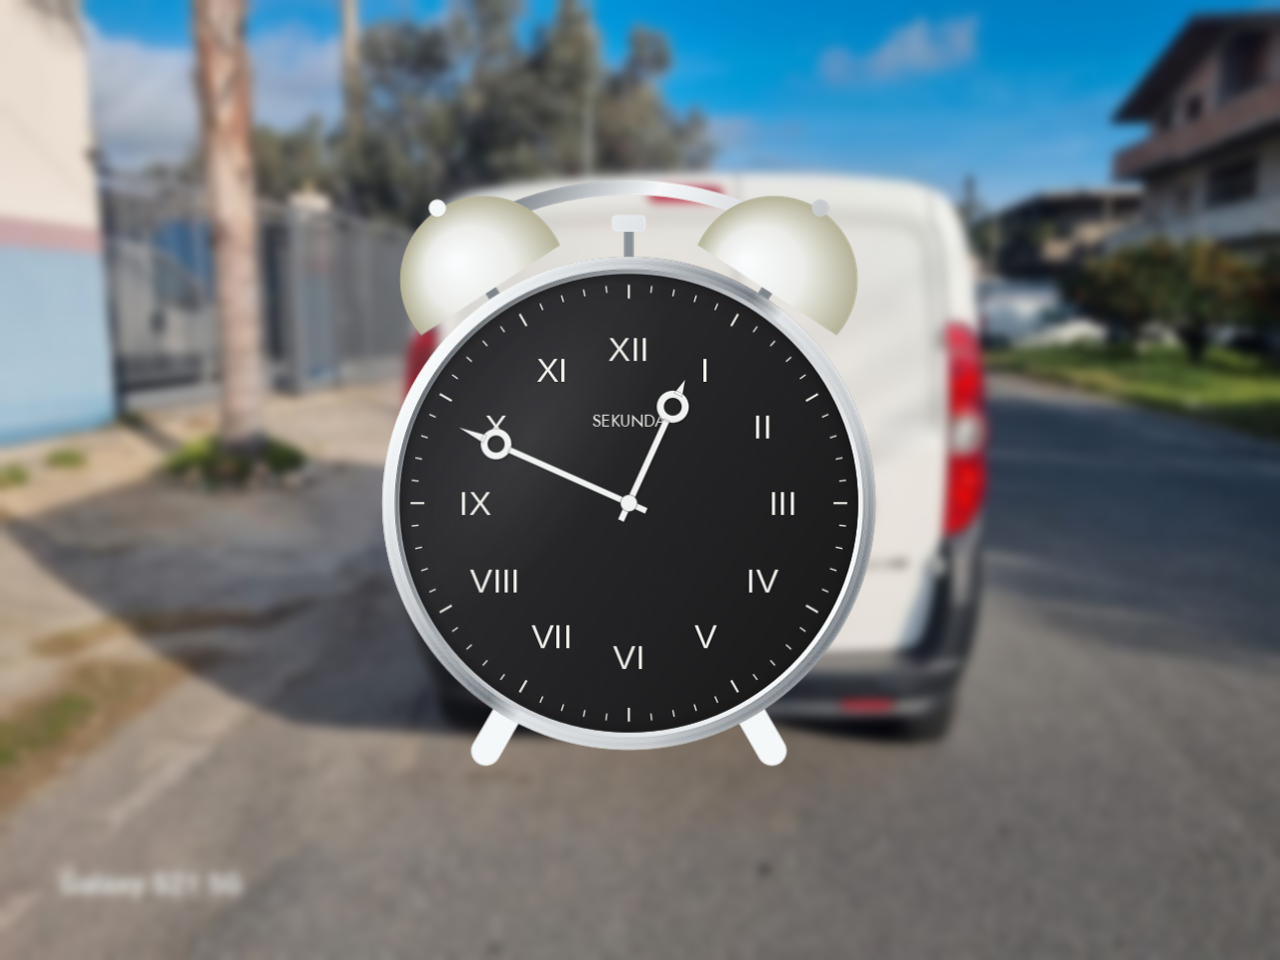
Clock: 12:49
